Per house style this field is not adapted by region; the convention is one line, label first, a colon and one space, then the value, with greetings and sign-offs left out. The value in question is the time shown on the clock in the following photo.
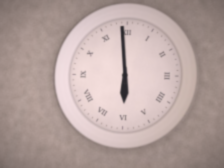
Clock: 5:59
